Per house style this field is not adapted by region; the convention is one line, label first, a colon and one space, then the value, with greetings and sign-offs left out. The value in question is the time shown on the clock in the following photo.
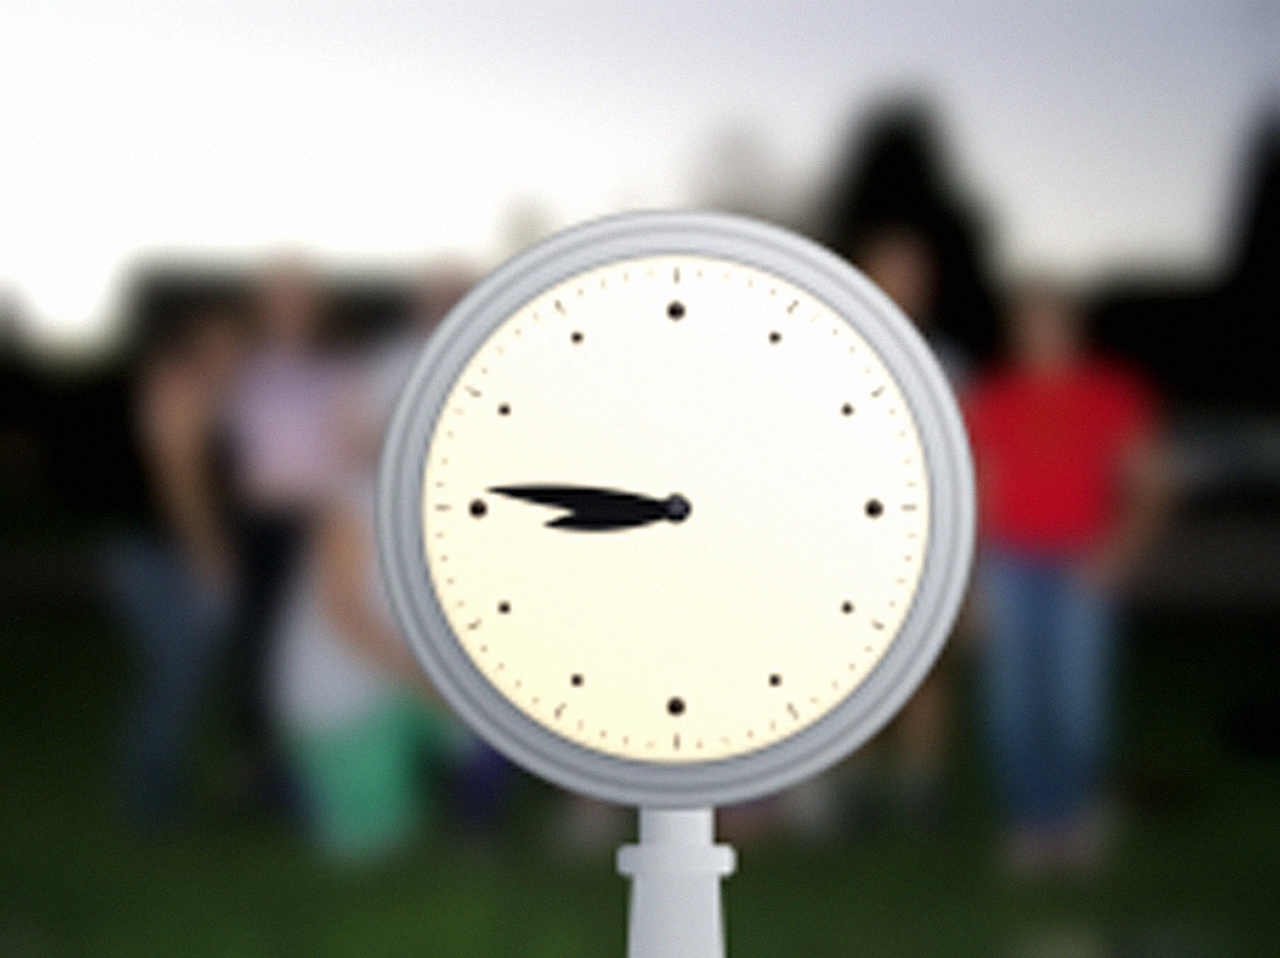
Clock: 8:46
